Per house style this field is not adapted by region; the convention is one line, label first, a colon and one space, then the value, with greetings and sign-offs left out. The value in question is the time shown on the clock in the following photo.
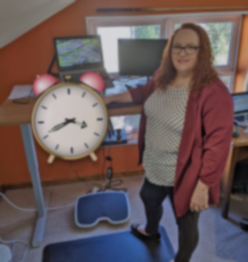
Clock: 3:41
